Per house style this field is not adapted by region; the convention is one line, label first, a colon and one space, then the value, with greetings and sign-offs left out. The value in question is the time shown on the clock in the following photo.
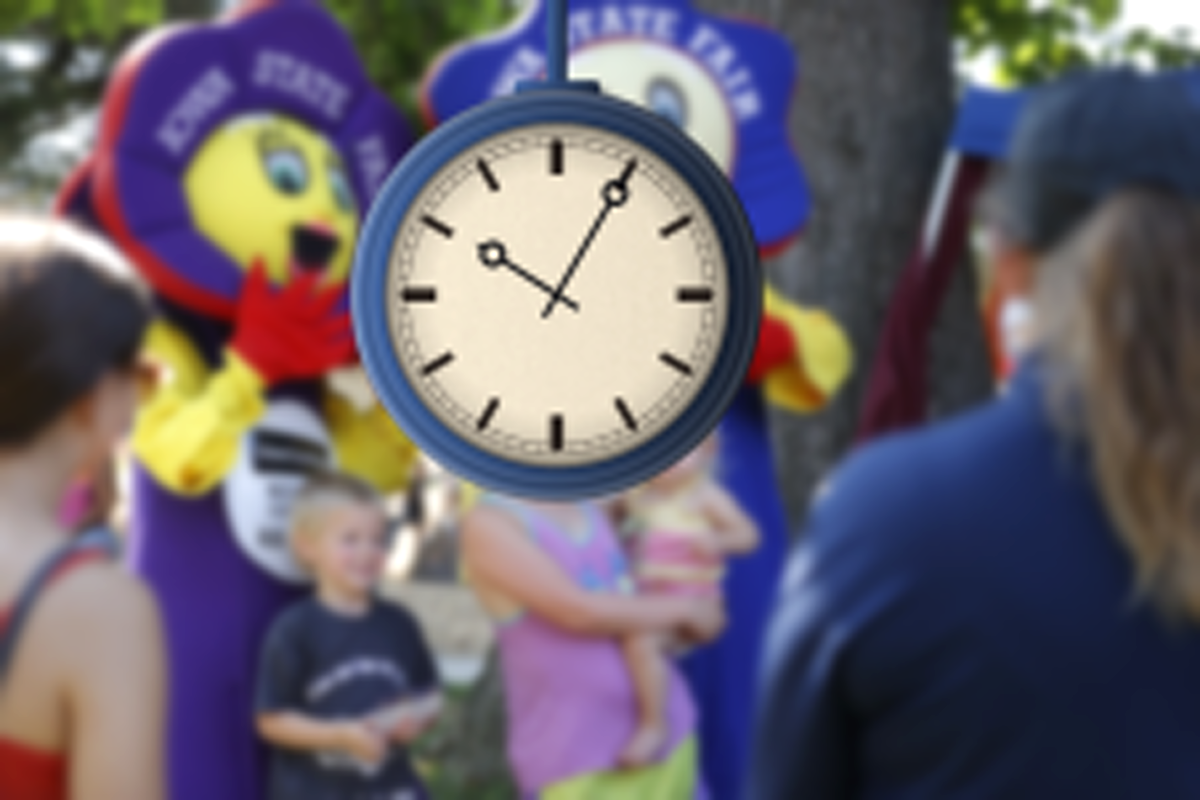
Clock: 10:05
